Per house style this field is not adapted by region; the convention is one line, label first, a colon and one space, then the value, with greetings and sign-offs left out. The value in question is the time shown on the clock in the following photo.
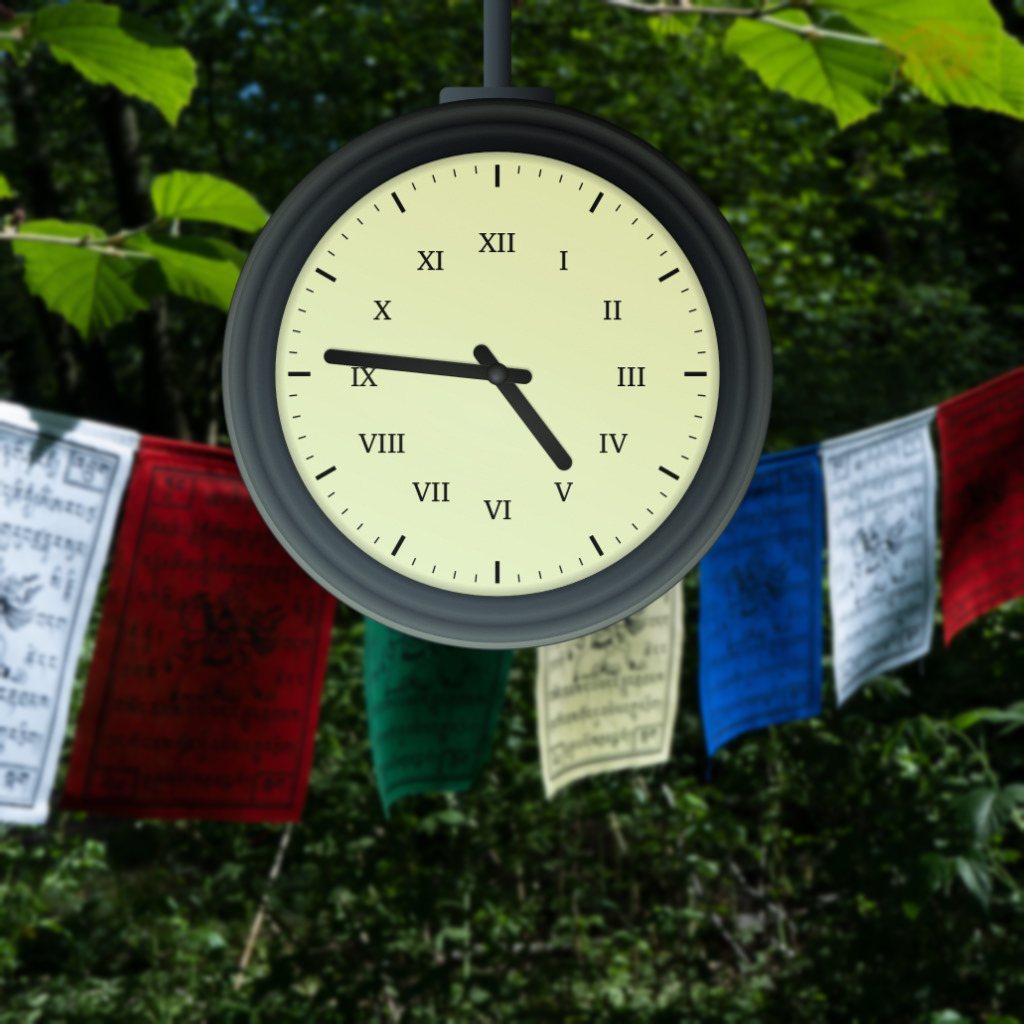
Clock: 4:46
